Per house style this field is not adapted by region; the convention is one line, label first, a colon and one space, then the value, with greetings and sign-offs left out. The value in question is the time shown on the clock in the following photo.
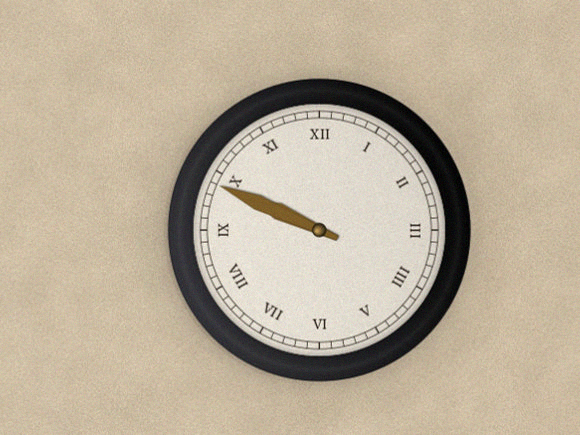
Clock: 9:49
